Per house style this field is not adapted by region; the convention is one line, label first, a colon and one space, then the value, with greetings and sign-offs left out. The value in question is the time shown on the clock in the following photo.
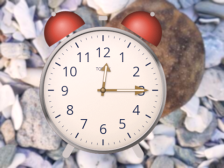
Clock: 12:15
